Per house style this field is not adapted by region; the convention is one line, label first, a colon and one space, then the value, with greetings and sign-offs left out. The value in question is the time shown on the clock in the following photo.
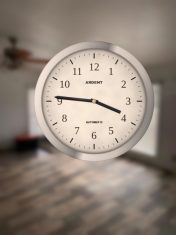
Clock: 3:46
